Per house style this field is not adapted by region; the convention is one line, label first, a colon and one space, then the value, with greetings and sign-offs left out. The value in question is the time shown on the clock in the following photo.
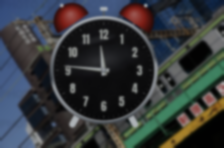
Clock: 11:46
